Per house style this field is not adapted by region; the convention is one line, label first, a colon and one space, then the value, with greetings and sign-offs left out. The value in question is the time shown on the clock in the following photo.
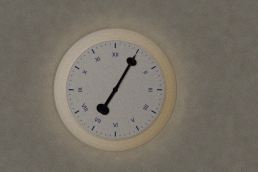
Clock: 7:05
